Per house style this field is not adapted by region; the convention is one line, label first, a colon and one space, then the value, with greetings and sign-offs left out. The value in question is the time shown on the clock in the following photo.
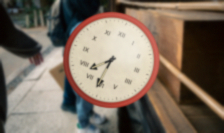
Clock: 7:31
